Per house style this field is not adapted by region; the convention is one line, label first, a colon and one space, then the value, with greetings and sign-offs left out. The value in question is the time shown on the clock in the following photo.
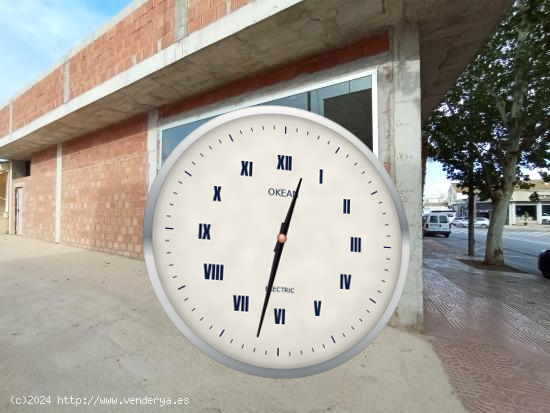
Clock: 12:32
